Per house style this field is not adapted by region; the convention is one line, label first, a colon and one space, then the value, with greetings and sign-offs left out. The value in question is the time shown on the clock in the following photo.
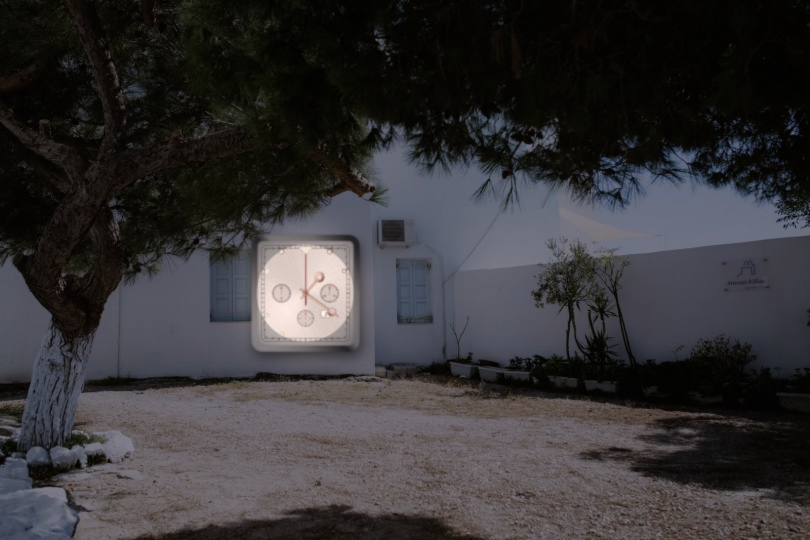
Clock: 1:21
